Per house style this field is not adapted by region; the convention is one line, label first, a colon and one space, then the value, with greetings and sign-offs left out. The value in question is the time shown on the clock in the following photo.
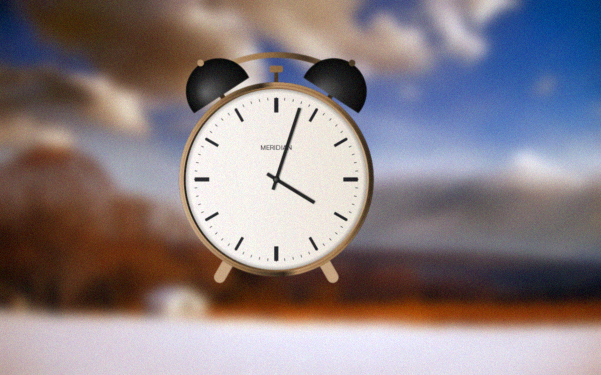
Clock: 4:03
